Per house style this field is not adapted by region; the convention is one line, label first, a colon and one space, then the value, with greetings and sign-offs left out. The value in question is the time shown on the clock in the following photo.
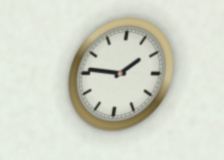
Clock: 1:46
